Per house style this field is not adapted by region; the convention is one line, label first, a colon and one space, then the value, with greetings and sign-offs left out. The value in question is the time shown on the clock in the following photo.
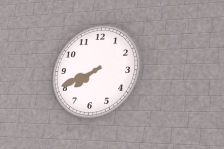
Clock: 7:41
